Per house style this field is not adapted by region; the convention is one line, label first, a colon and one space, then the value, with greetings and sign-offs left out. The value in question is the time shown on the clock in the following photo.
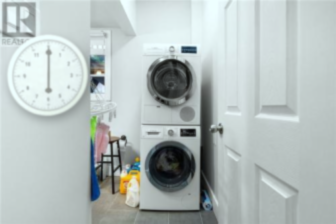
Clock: 6:00
